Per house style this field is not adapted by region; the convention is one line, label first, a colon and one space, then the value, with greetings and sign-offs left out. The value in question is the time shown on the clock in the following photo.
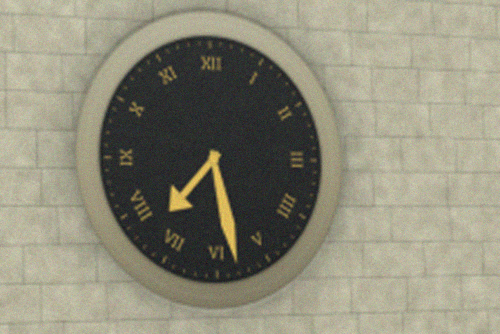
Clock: 7:28
